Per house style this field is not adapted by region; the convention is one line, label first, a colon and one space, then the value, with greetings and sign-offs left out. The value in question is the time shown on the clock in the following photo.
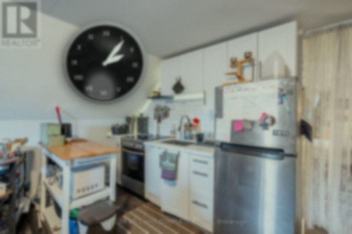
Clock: 2:06
